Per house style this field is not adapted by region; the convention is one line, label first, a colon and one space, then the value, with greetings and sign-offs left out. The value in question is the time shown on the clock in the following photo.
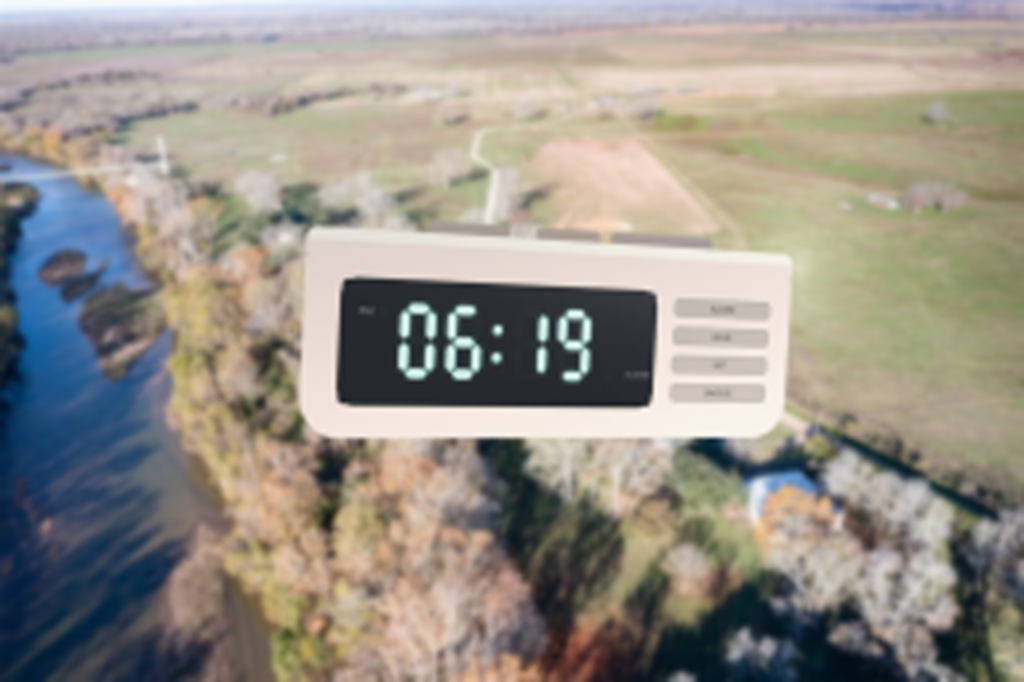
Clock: 6:19
